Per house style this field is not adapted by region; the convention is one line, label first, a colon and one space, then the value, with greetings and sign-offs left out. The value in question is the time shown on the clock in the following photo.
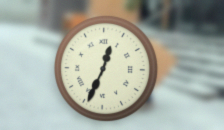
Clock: 12:34
